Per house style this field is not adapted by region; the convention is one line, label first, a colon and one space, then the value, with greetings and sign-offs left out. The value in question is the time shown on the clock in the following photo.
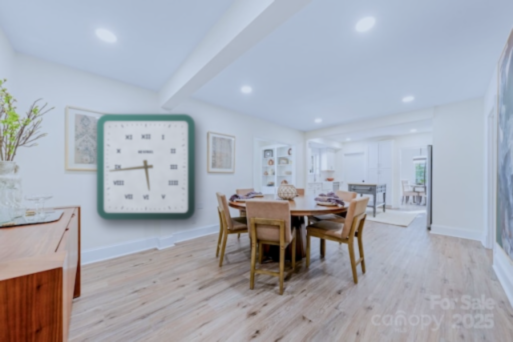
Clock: 5:44
